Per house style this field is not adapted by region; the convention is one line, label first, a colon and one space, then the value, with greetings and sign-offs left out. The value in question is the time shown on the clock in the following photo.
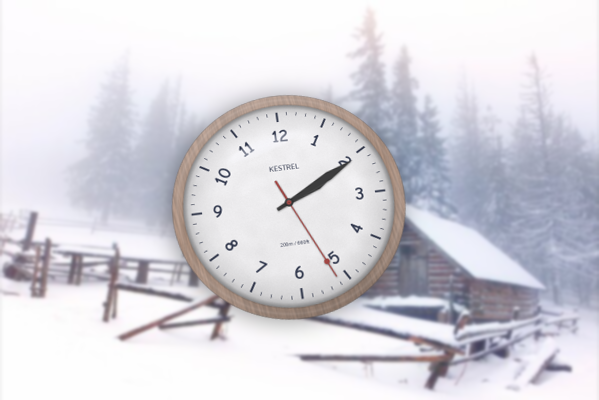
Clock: 2:10:26
